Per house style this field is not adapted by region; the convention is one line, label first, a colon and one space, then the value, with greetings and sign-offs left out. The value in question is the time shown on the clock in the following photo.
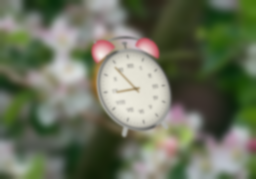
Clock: 8:54
